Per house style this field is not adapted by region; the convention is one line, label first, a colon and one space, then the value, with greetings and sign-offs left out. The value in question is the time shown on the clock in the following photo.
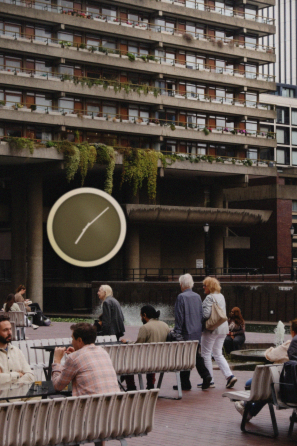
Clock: 7:08
